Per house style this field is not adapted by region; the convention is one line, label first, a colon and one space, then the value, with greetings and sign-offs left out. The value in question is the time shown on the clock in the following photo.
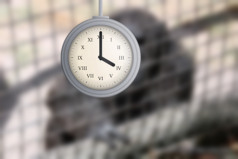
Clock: 4:00
